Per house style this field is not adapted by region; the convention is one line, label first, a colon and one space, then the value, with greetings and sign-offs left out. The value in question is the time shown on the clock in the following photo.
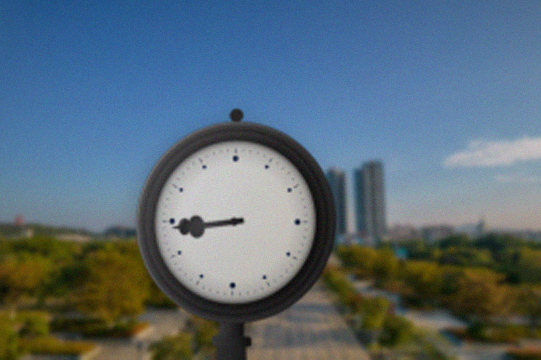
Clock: 8:44
